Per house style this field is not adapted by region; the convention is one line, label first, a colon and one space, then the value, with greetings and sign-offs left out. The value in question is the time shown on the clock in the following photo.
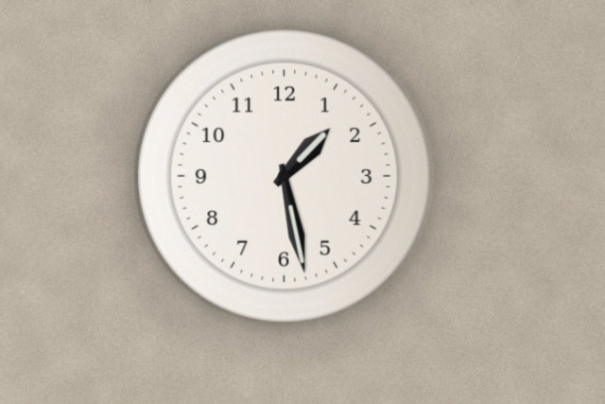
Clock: 1:28
